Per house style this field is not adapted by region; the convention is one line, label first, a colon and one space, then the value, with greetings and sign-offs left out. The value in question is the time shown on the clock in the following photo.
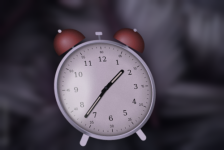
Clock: 1:37
